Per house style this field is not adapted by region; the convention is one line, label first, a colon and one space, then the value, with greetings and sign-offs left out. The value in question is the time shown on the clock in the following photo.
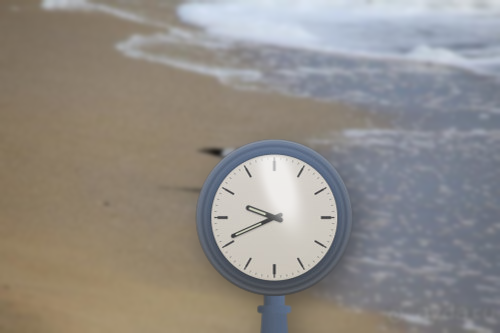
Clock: 9:41
